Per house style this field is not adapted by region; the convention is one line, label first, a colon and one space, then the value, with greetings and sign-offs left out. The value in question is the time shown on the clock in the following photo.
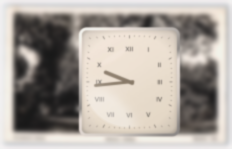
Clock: 9:44
